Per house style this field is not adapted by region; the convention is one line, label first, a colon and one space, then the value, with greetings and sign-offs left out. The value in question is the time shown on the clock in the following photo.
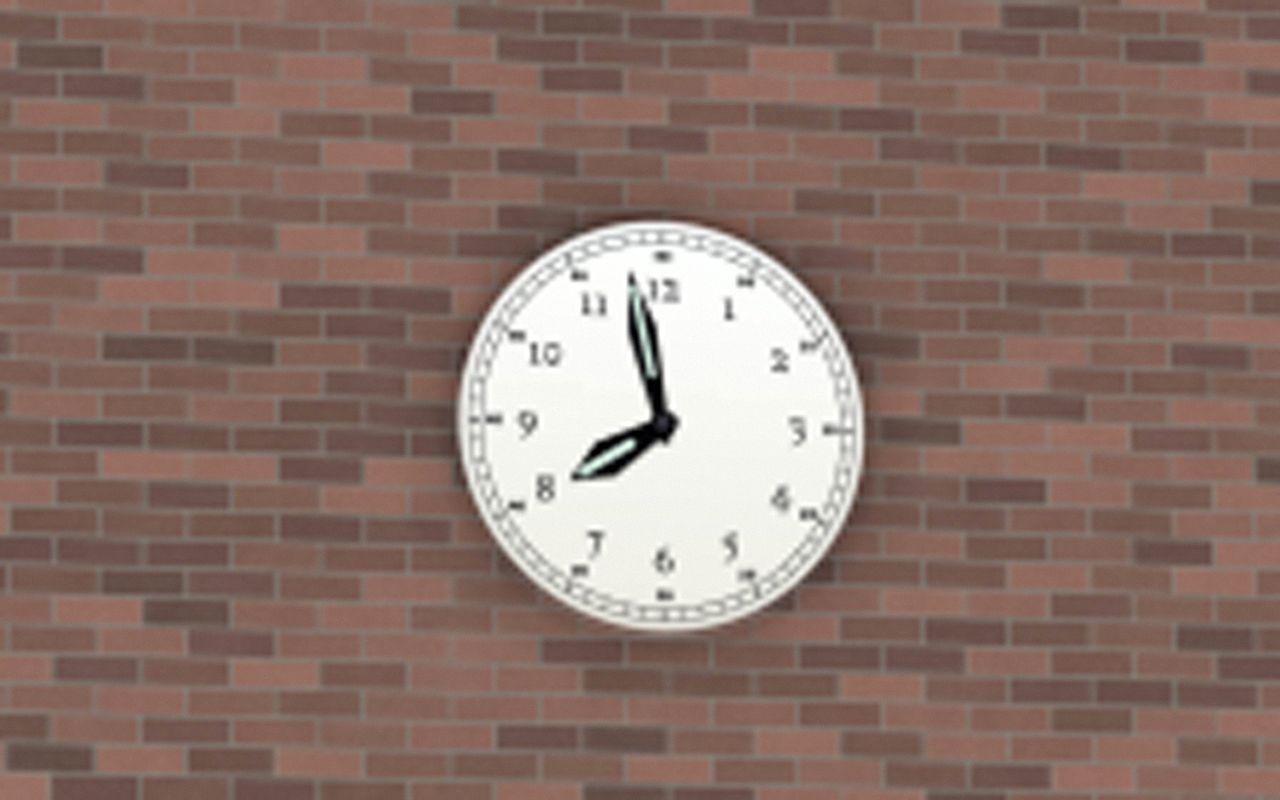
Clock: 7:58
